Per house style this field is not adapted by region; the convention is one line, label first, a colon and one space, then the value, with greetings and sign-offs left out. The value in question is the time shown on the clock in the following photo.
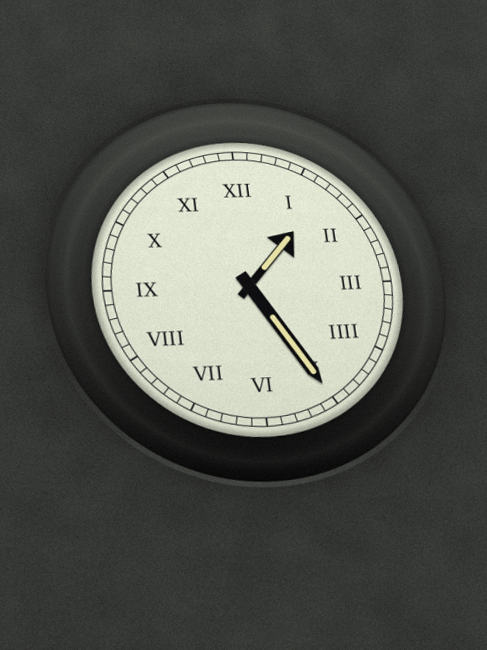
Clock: 1:25
